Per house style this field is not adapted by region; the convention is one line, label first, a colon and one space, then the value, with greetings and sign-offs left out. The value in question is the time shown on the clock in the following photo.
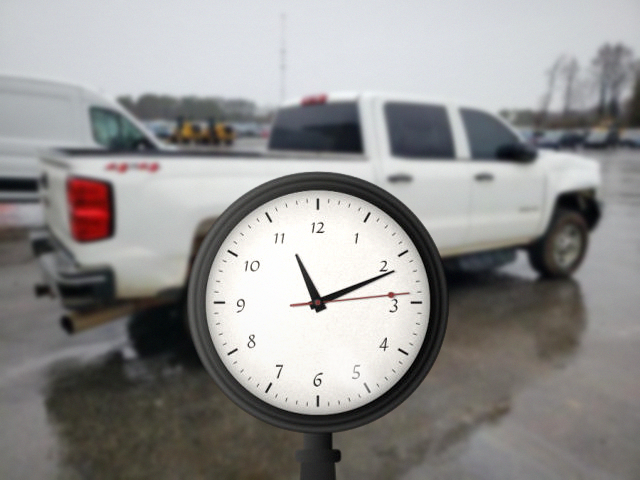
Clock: 11:11:14
